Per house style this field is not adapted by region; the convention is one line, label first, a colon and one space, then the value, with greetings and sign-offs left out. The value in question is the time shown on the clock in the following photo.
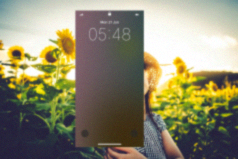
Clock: 5:48
